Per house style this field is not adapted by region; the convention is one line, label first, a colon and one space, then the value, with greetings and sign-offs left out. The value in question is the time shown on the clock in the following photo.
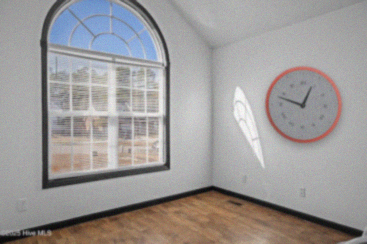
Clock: 12:48
